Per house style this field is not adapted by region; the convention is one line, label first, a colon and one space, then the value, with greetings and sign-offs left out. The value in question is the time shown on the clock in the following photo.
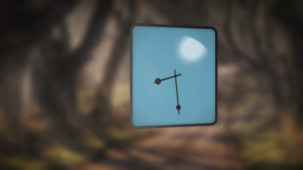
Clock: 8:29
